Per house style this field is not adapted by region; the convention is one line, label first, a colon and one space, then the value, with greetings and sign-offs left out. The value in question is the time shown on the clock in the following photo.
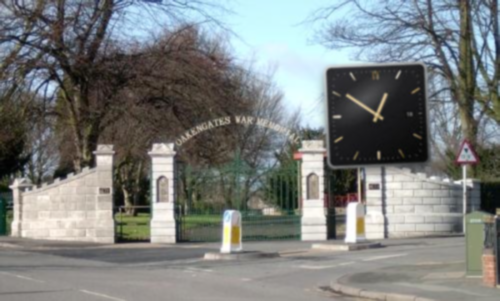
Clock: 12:51
